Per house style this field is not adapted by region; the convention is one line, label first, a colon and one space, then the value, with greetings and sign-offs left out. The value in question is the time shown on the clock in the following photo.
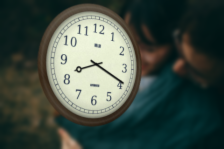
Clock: 8:19
